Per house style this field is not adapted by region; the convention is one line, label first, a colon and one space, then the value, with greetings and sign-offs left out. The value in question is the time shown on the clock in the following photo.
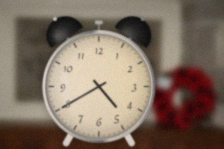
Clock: 4:40
